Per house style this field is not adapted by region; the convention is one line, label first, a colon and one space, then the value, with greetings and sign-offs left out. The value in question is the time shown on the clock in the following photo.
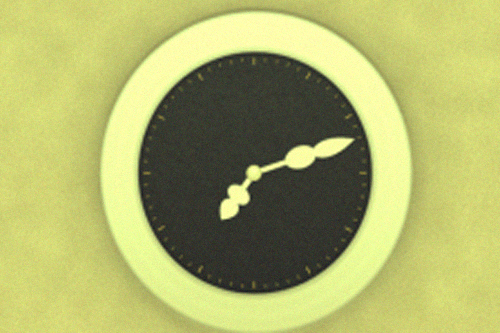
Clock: 7:12
